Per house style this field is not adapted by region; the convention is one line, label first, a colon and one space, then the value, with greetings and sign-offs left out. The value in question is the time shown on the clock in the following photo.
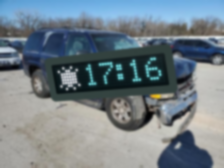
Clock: 17:16
